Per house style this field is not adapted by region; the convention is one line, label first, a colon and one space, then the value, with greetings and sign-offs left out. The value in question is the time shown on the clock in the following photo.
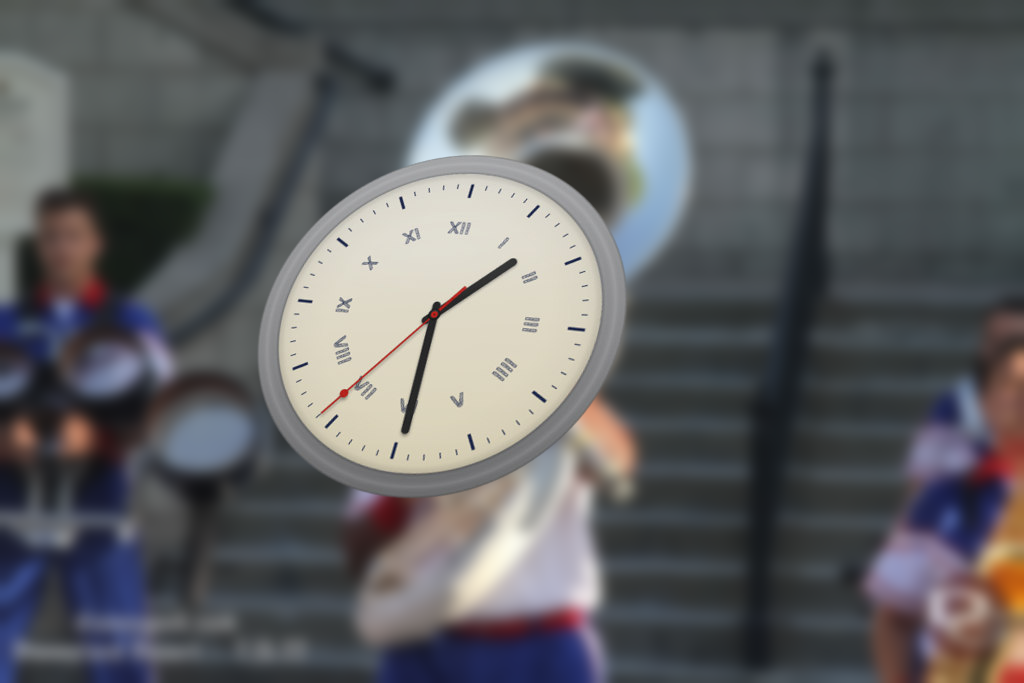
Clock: 1:29:36
